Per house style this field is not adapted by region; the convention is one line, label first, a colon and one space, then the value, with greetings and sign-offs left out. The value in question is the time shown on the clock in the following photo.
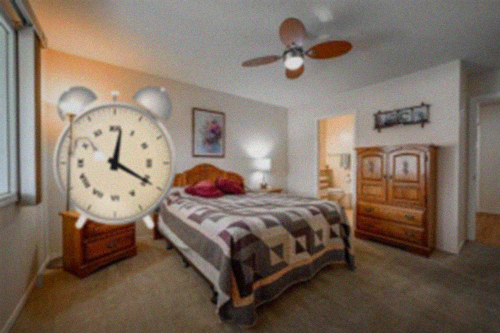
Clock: 12:20
